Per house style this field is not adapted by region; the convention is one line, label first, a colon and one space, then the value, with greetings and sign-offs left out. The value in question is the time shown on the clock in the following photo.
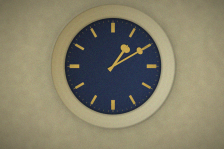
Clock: 1:10
